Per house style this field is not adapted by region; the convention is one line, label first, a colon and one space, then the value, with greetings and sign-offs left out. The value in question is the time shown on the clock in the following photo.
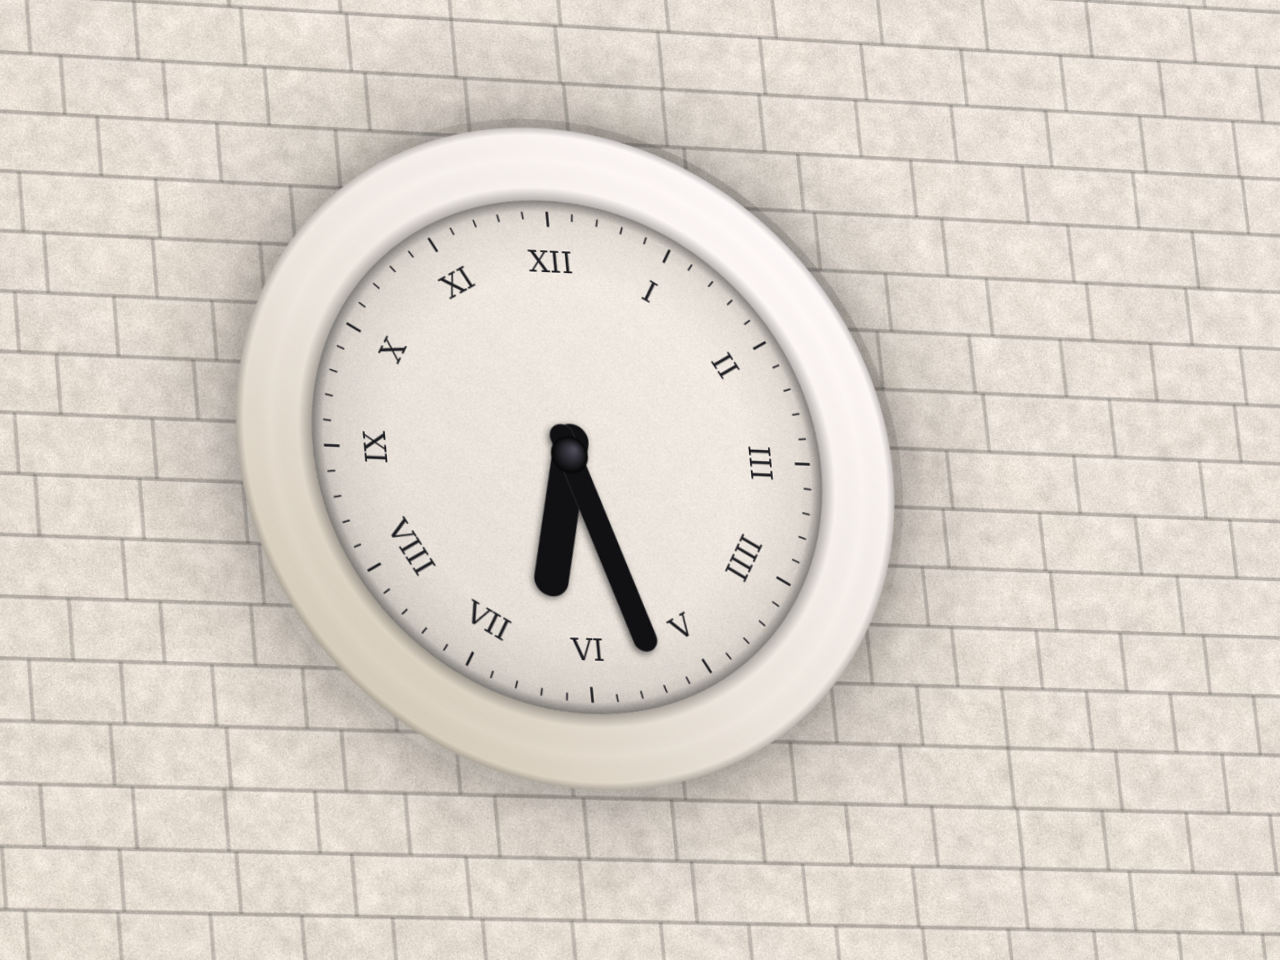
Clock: 6:27
